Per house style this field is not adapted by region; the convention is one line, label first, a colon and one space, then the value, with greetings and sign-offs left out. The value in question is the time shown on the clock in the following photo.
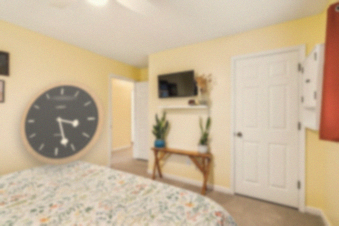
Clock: 3:27
